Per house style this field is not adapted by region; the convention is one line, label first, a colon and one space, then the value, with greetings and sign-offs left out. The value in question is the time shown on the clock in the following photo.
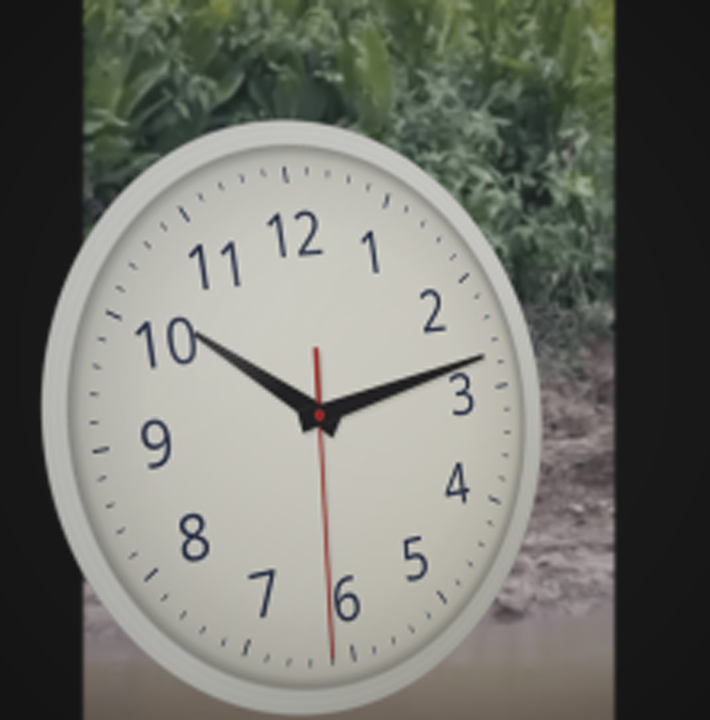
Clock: 10:13:31
